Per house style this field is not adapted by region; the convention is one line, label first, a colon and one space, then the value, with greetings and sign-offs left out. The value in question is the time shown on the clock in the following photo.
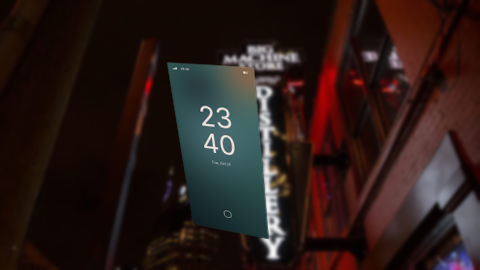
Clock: 23:40
